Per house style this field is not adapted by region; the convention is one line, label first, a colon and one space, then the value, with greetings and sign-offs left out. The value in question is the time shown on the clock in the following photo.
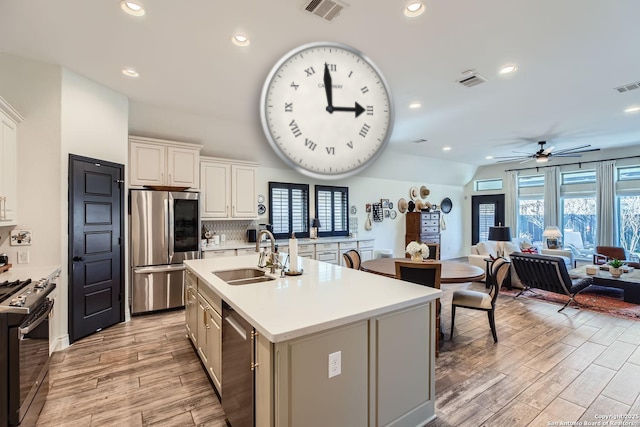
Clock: 2:59
